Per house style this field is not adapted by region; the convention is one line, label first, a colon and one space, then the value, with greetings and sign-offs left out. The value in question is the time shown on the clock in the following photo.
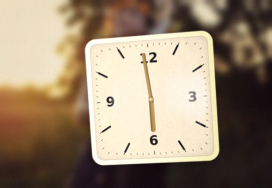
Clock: 5:59
